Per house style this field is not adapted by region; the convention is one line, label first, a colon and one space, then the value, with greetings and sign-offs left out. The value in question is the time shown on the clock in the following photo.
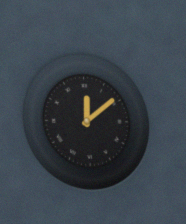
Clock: 12:09
